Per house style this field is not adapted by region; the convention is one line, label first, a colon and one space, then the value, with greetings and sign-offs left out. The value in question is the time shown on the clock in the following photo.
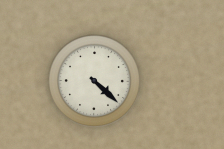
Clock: 4:22
